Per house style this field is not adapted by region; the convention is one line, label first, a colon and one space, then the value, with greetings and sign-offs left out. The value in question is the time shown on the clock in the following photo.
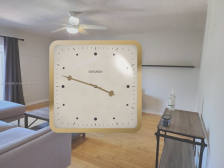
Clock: 3:48
